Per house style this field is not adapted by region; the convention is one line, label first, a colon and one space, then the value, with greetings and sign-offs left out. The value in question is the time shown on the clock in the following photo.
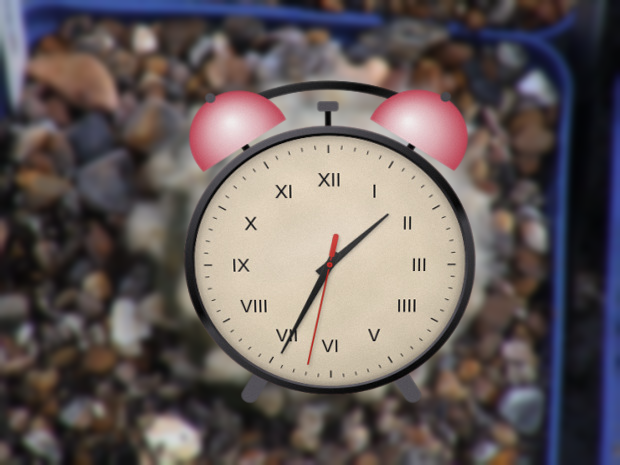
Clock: 1:34:32
